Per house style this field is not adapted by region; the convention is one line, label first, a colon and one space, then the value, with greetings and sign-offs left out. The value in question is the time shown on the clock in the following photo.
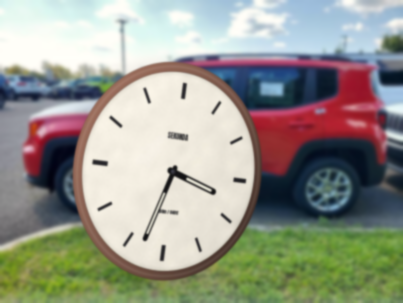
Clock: 3:33
